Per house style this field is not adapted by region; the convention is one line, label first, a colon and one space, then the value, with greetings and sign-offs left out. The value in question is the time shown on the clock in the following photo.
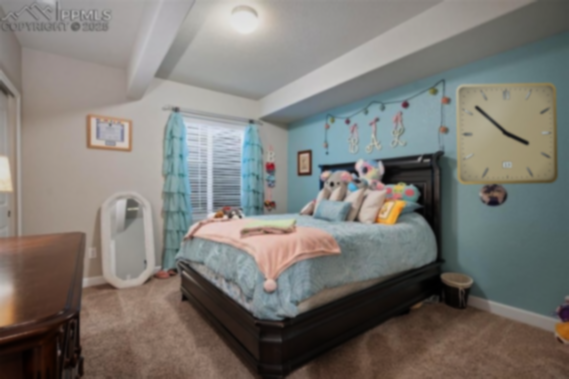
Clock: 3:52
